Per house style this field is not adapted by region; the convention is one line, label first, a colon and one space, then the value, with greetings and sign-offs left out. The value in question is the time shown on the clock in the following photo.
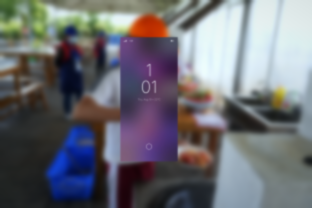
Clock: 1:01
